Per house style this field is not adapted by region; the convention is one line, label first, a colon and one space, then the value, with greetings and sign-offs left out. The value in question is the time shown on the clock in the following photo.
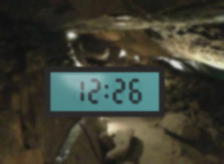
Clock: 12:26
